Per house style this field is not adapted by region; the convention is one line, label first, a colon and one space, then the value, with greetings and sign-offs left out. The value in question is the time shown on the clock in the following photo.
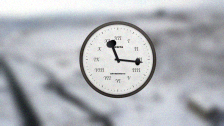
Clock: 11:16
